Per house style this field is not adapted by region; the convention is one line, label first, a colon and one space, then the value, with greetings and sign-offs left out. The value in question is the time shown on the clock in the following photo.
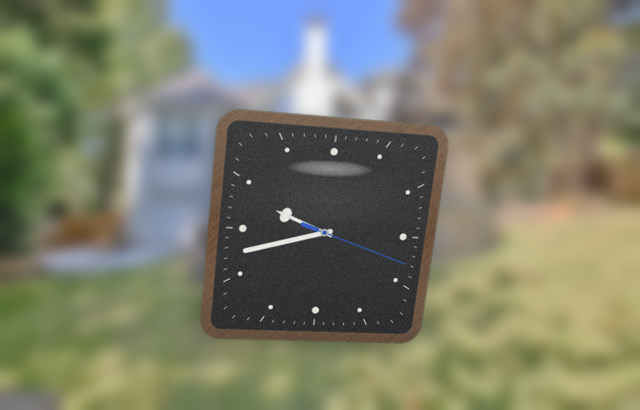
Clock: 9:42:18
